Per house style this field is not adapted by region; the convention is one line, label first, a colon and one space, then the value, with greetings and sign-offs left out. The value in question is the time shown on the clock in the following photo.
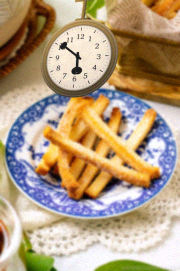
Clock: 5:51
